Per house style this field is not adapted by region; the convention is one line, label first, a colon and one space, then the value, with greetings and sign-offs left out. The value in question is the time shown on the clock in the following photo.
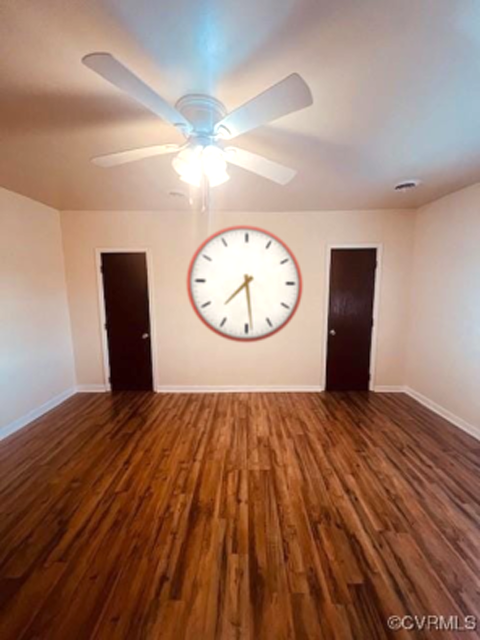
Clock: 7:29
